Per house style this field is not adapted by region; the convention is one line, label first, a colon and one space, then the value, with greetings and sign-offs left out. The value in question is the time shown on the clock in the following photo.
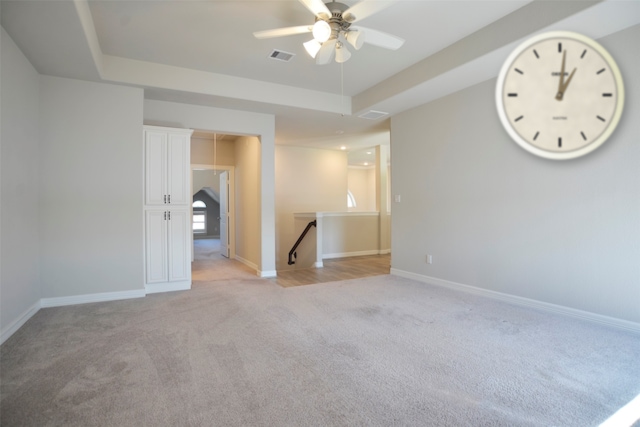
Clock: 1:01
